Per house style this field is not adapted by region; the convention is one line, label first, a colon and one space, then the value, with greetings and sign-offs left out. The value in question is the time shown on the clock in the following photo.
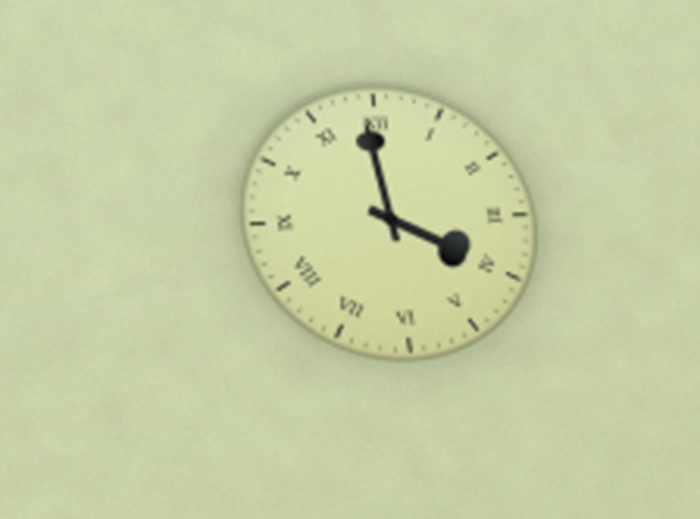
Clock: 3:59
